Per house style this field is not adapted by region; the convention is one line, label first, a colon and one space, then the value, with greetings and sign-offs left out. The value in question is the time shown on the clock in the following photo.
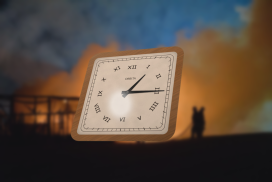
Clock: 1:15
